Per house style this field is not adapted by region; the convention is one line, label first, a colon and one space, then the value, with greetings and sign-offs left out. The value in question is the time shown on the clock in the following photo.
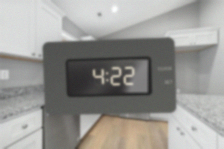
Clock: 4:22
